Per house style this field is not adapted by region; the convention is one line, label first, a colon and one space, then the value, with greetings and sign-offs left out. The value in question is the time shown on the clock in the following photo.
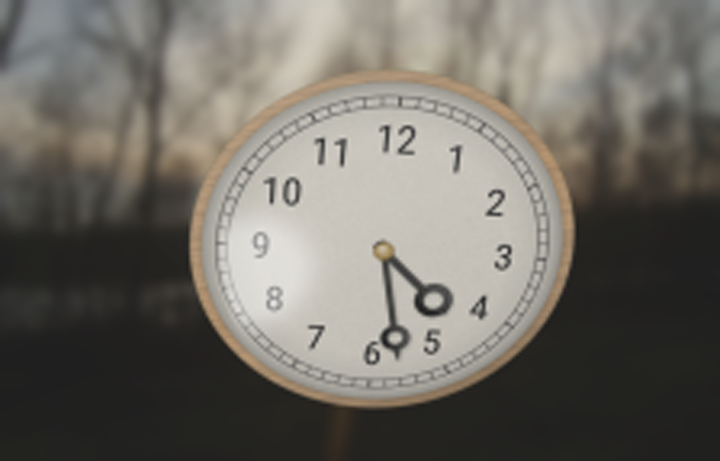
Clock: 4:28
